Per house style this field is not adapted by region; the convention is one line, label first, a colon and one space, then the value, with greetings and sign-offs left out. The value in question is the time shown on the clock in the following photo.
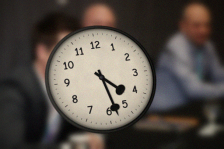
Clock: 4:28
